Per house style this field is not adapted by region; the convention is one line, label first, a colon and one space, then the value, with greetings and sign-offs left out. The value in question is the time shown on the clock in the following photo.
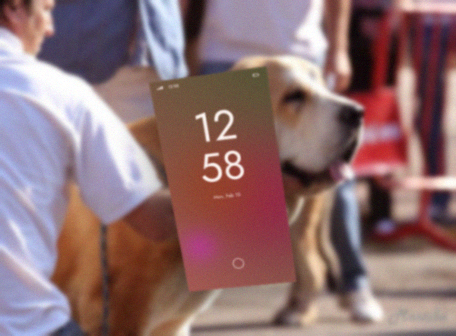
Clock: 12:58
